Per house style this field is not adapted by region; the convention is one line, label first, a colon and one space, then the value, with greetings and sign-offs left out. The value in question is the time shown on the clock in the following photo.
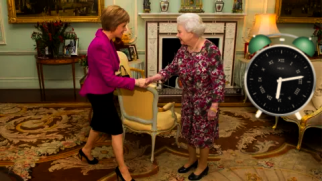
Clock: 6:13
